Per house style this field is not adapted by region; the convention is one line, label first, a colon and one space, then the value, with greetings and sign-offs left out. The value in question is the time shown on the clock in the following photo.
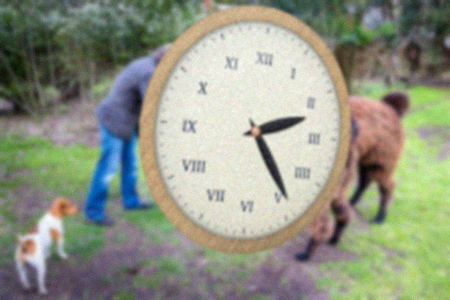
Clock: 2:24
